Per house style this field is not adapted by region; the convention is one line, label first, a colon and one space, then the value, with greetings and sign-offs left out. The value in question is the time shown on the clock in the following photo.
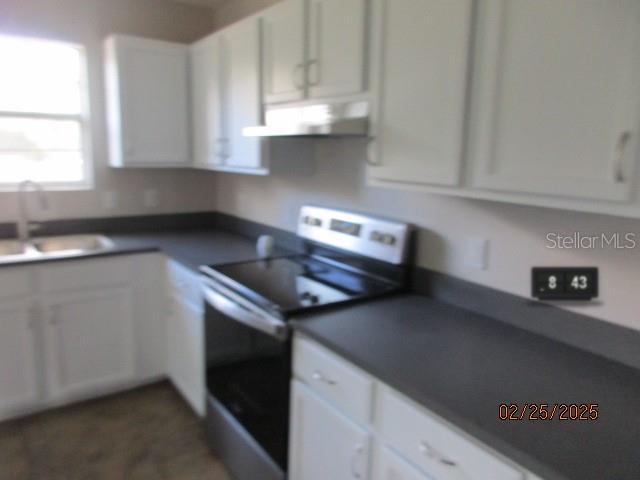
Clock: 8:43
